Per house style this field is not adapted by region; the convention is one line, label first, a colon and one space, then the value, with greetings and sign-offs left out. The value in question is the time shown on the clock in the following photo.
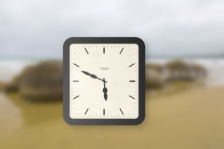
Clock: 5:49
